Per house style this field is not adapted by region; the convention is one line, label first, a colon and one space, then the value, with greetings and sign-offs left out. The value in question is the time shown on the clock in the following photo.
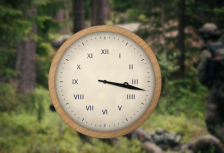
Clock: 3:17
